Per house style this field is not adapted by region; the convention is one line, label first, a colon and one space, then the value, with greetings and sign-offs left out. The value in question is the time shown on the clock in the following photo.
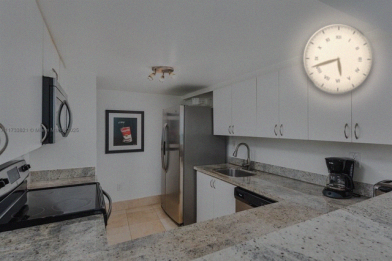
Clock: 5:42
